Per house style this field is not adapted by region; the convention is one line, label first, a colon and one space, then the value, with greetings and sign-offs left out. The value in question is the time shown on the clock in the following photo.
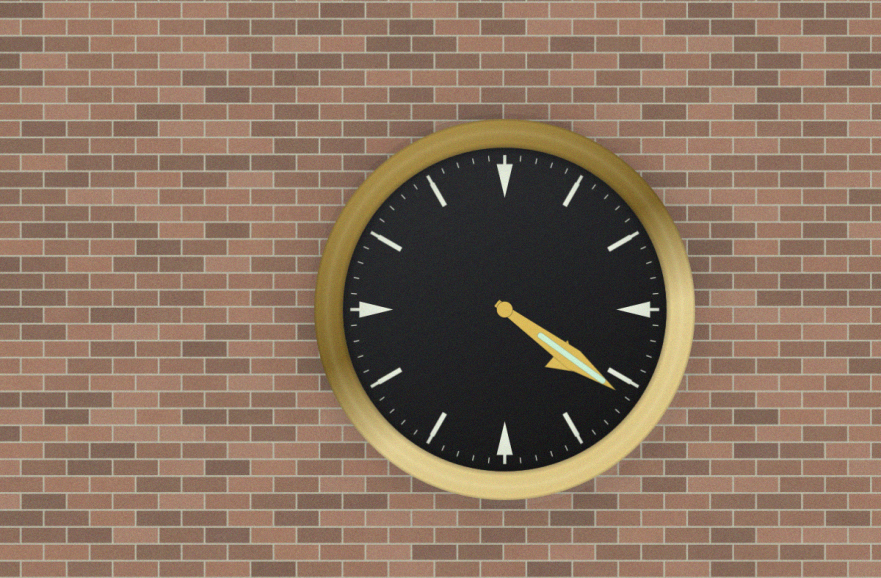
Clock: 4:21
